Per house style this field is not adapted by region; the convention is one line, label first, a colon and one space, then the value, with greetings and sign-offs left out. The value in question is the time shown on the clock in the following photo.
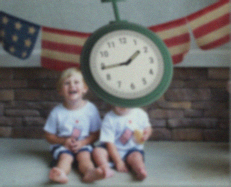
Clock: 1:44
